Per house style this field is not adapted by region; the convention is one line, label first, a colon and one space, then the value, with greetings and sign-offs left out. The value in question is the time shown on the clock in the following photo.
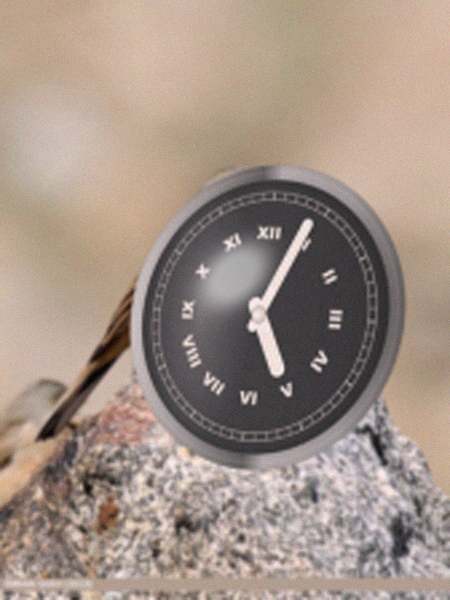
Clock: 5:04
